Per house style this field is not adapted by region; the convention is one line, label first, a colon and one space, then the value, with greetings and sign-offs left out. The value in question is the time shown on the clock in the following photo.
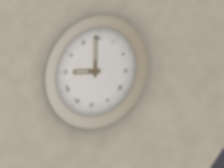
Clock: 8:59
